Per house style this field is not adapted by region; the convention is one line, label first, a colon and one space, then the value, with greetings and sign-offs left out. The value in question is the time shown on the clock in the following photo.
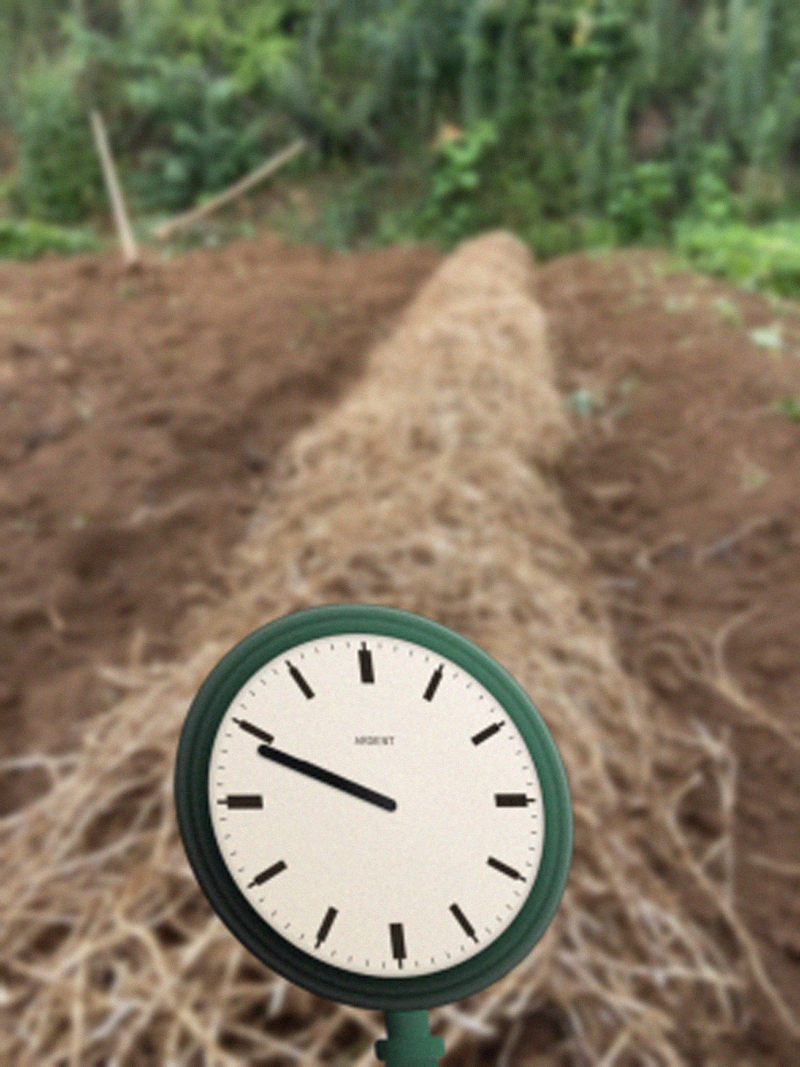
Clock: 9:49
